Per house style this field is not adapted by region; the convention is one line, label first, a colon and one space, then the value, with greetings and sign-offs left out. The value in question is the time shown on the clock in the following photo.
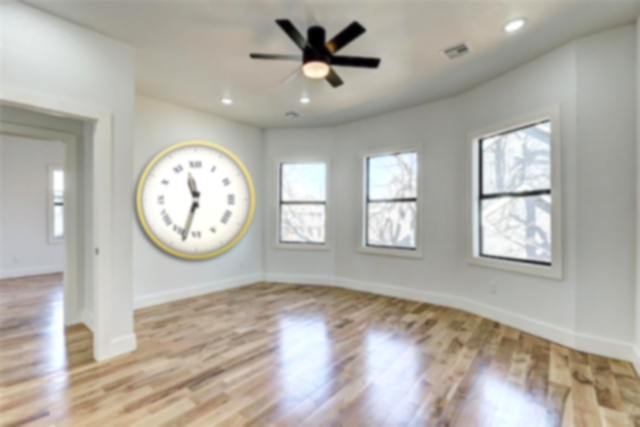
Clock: 11:33
